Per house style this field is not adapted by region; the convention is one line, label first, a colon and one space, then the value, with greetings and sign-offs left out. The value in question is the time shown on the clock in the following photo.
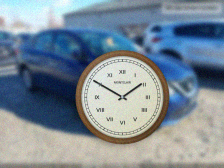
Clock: 1:50
